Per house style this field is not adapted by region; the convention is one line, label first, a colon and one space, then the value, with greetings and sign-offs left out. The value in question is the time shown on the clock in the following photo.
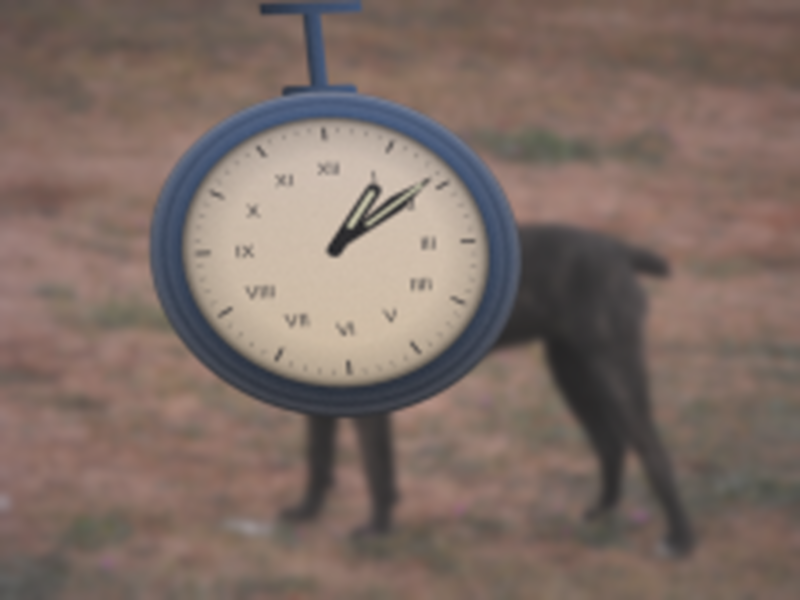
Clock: 1:09
